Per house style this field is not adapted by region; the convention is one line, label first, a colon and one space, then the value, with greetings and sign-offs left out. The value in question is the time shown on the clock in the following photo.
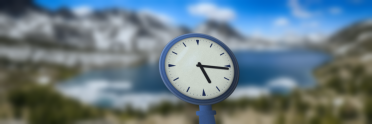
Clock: 5:16
